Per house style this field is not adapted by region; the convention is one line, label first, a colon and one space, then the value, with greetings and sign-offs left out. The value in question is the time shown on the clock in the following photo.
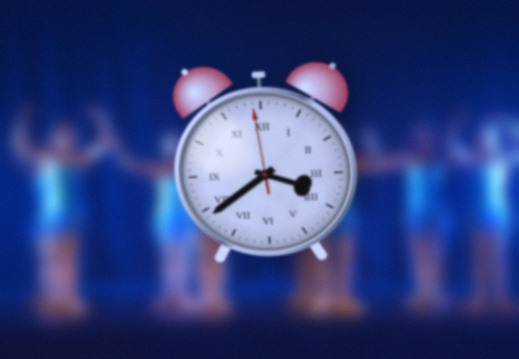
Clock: 3:38:59
